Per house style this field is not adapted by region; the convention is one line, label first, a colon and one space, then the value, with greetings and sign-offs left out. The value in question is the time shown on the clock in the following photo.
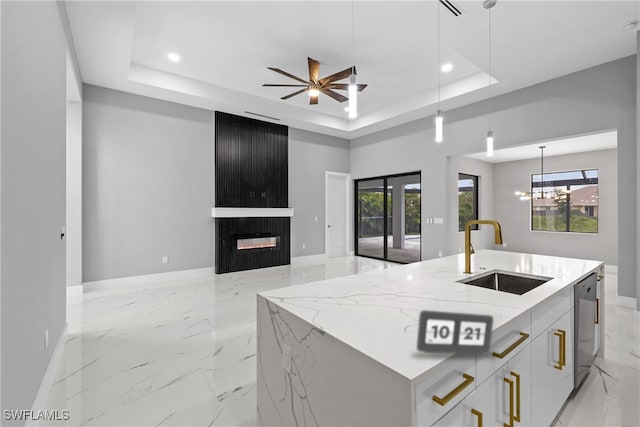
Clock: 10:21
